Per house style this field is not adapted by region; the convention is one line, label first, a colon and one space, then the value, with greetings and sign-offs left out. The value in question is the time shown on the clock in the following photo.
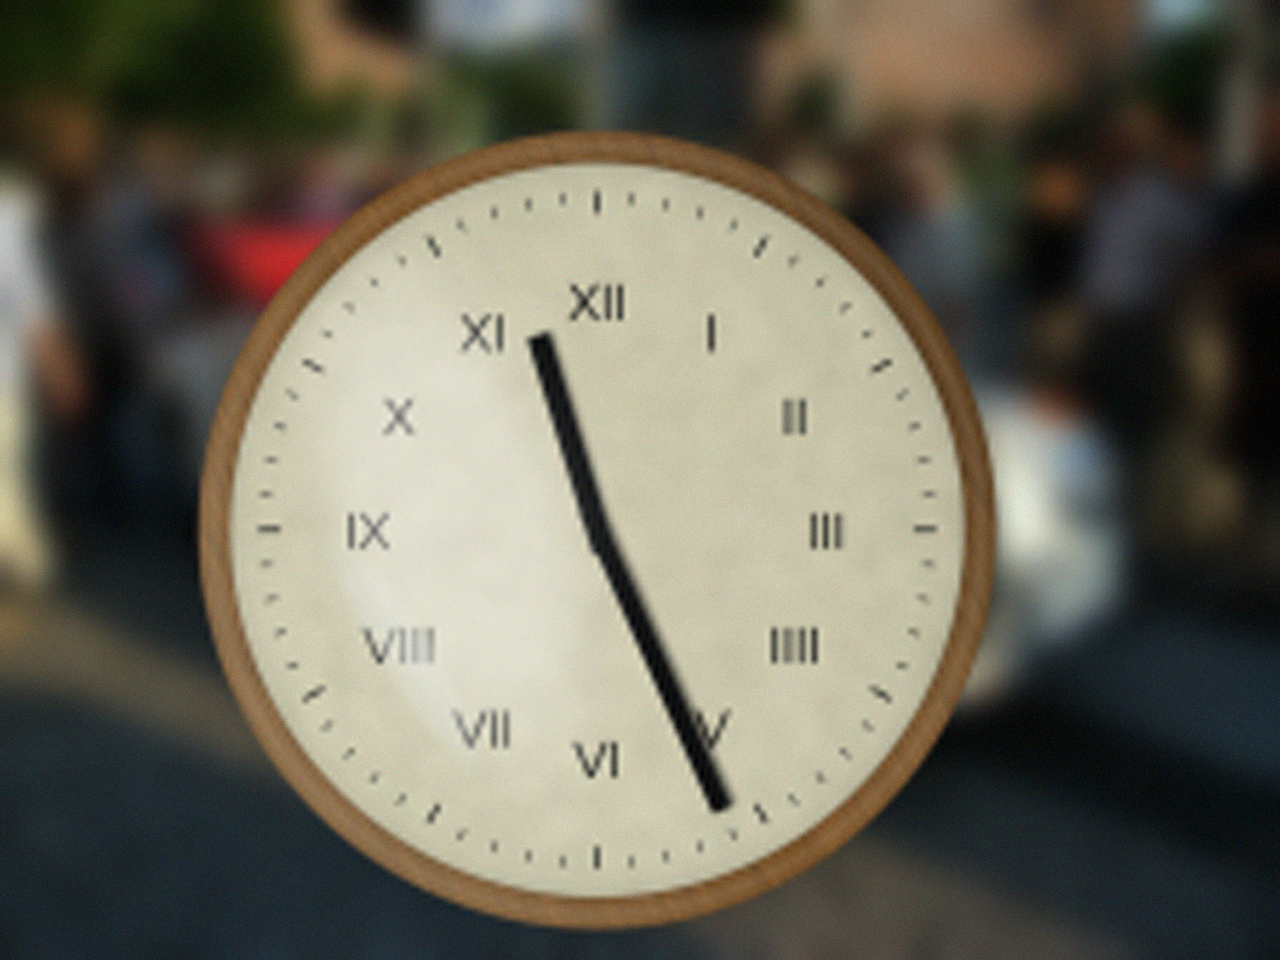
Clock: 11:26
